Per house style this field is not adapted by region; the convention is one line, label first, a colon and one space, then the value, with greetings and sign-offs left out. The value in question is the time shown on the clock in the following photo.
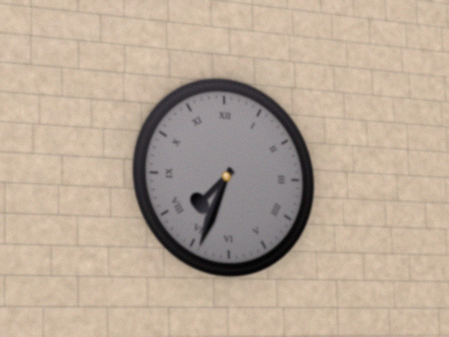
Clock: 7:34
